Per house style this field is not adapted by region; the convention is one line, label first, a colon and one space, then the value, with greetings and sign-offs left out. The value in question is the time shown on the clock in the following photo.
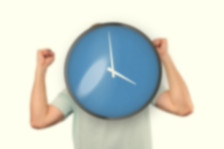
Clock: 3:59
